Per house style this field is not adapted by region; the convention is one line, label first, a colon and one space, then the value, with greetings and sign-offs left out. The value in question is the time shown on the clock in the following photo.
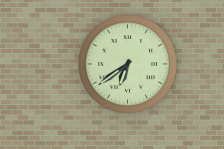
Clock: 6:39
